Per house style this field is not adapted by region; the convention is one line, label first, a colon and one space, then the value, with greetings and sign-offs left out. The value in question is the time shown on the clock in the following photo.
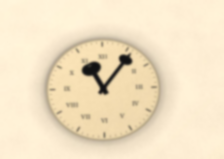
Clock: 11:06
